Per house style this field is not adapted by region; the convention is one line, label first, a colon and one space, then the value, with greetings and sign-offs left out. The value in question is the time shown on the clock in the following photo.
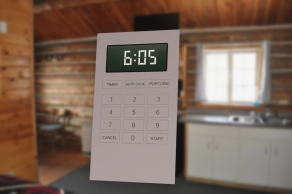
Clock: 6:05
